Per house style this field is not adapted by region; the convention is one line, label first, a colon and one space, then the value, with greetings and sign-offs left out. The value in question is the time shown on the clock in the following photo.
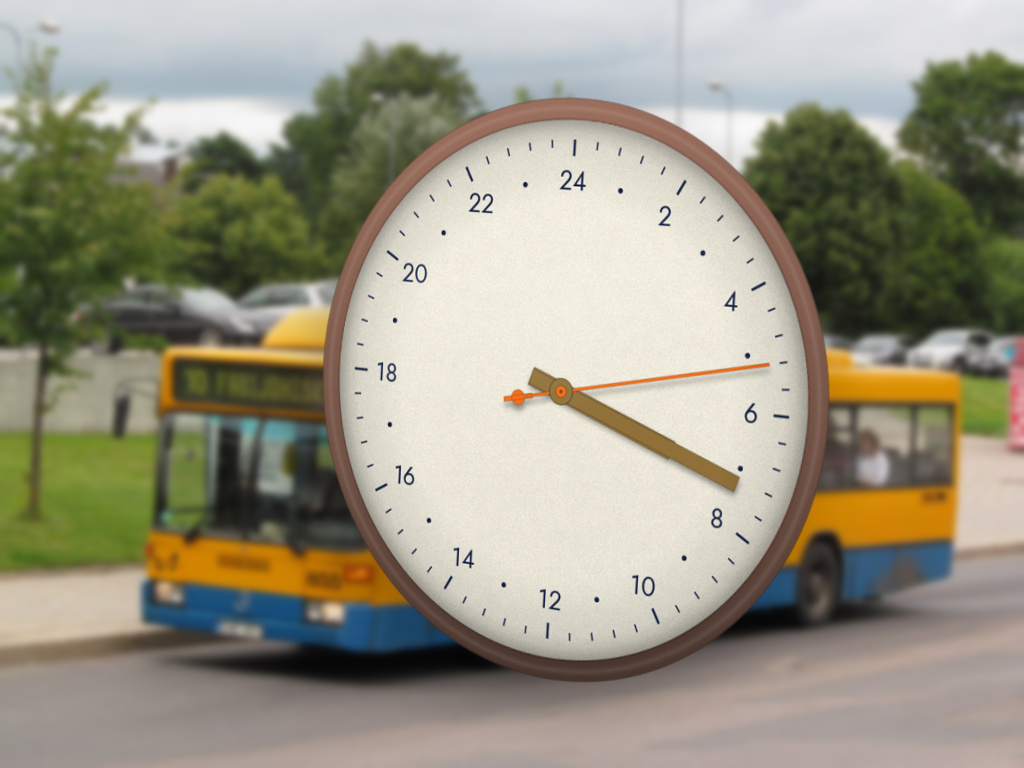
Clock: 7:18:13
